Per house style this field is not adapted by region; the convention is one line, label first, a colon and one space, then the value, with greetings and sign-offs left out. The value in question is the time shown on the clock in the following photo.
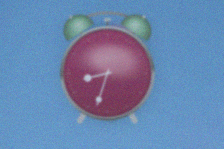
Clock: 8:33
